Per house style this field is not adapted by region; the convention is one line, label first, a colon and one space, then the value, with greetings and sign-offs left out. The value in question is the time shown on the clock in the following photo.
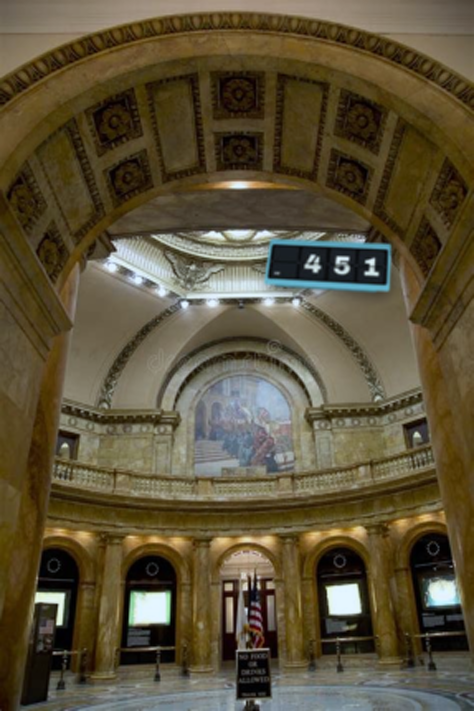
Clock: 4:51
